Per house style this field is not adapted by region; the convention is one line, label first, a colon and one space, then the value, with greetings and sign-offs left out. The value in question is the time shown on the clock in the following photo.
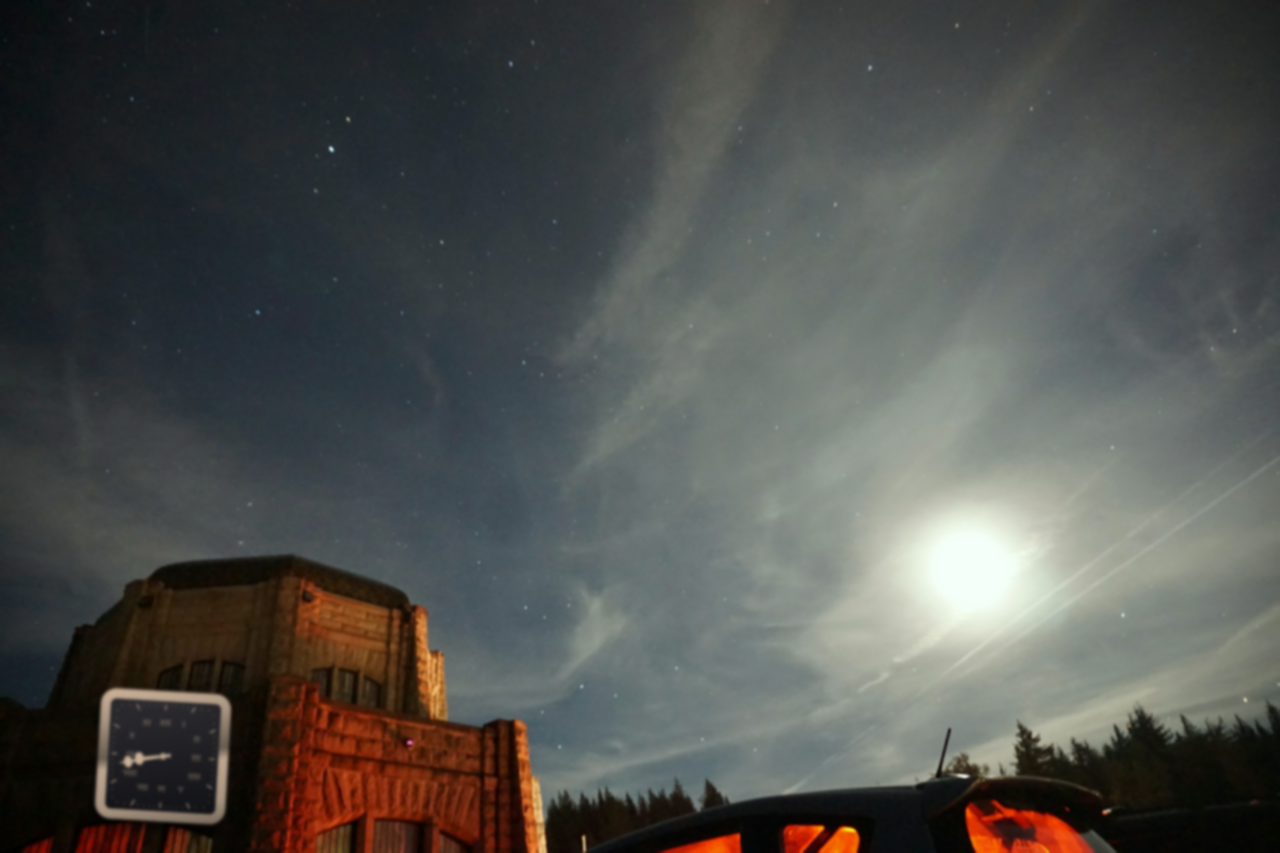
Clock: 8:43
